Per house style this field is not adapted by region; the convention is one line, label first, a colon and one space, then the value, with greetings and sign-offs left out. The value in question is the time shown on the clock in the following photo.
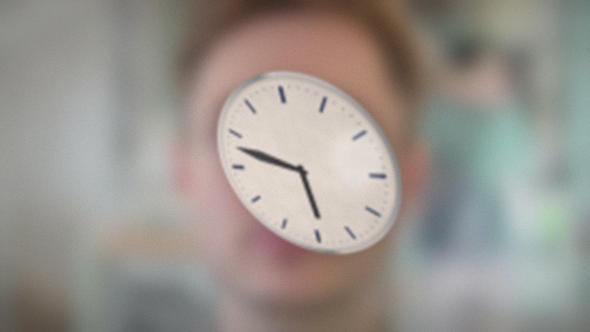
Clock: 5:48
